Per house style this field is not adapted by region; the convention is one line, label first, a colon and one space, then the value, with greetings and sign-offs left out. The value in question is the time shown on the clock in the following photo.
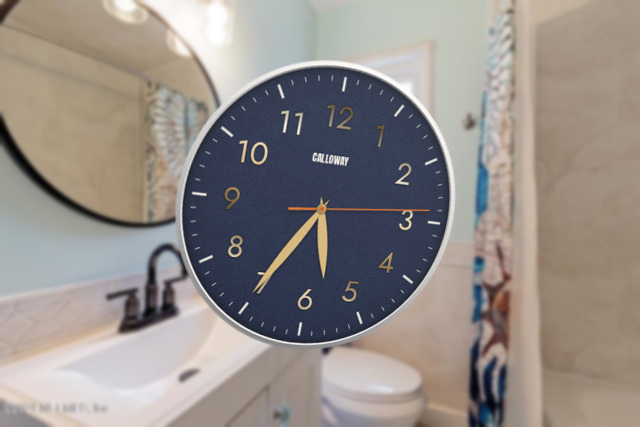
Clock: 5:35:14
